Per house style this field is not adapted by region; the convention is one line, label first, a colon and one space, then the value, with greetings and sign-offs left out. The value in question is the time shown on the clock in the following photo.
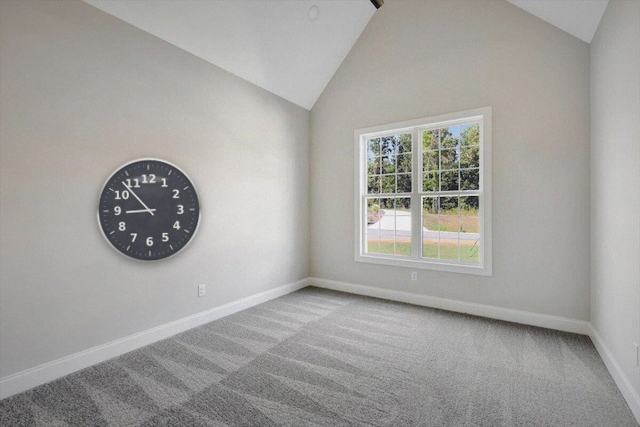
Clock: 8:53
